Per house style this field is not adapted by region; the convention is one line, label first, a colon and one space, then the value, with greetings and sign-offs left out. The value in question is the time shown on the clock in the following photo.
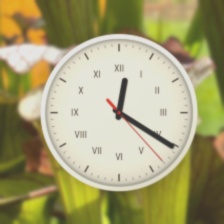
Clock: 12:20:23
